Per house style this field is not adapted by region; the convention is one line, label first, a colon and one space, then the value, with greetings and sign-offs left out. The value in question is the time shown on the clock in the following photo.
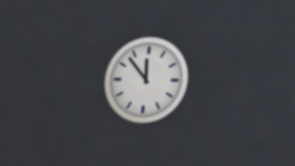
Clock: 11:53
